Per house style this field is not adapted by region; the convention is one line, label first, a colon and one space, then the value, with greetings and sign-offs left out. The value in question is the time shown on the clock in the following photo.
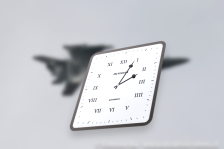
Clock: 2:04
